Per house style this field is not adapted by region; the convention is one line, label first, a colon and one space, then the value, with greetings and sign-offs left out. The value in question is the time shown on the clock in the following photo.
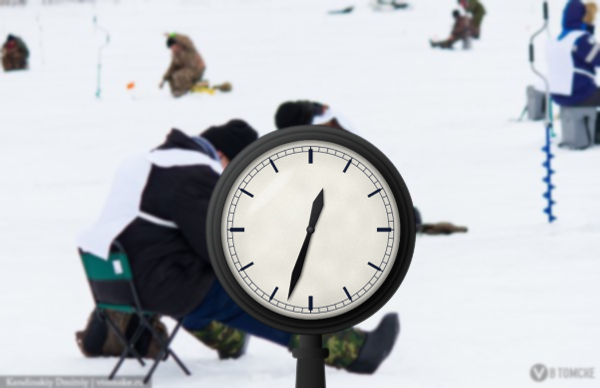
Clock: 12:33
